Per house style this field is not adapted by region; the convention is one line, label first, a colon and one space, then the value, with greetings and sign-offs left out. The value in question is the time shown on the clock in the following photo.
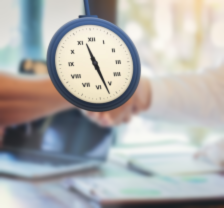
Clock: 11:27
